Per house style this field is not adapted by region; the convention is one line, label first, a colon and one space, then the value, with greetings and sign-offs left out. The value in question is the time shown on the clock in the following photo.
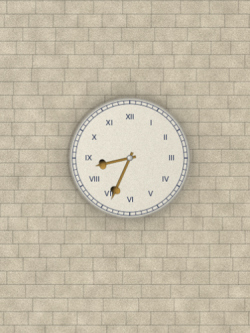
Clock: 8:34
